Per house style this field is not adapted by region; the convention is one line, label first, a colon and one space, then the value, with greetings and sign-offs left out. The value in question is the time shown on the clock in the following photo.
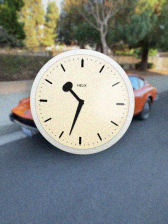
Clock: 10:33
